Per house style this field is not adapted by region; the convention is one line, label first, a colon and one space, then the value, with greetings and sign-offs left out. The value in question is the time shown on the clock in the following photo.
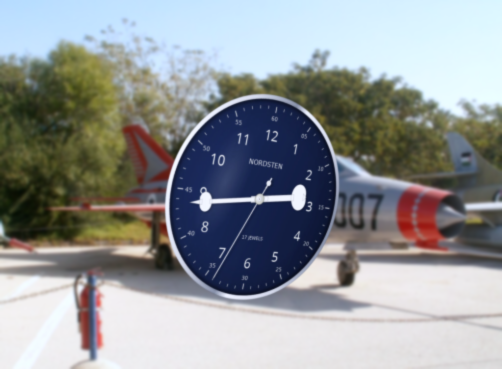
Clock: 2:43:34
